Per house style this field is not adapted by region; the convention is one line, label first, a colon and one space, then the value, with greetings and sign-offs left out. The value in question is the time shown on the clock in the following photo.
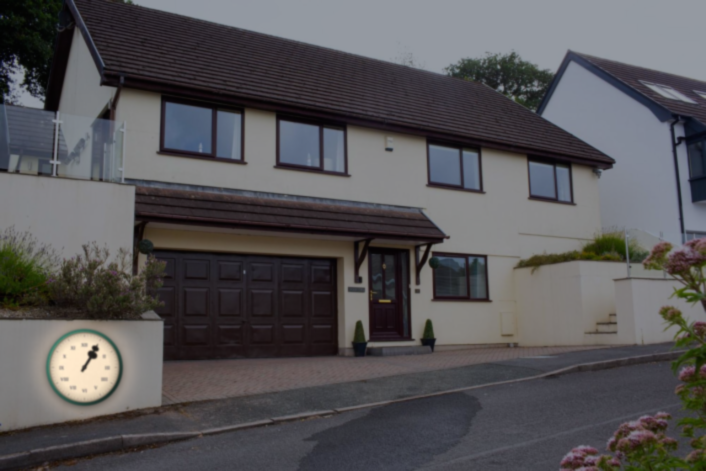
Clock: 1:05
